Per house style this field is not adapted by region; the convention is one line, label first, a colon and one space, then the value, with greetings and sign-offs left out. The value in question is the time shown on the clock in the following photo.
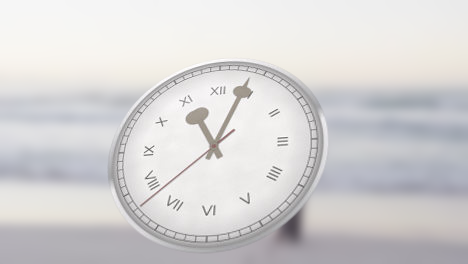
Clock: 11:03:38
